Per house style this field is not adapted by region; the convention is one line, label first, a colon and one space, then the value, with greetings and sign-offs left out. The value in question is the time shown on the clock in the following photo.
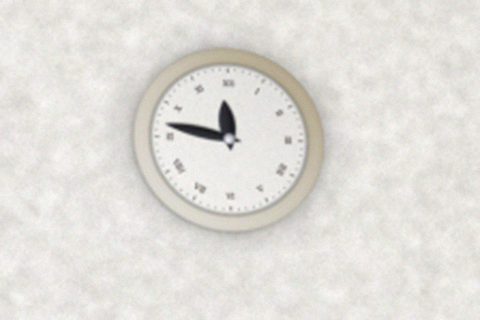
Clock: 11:47
